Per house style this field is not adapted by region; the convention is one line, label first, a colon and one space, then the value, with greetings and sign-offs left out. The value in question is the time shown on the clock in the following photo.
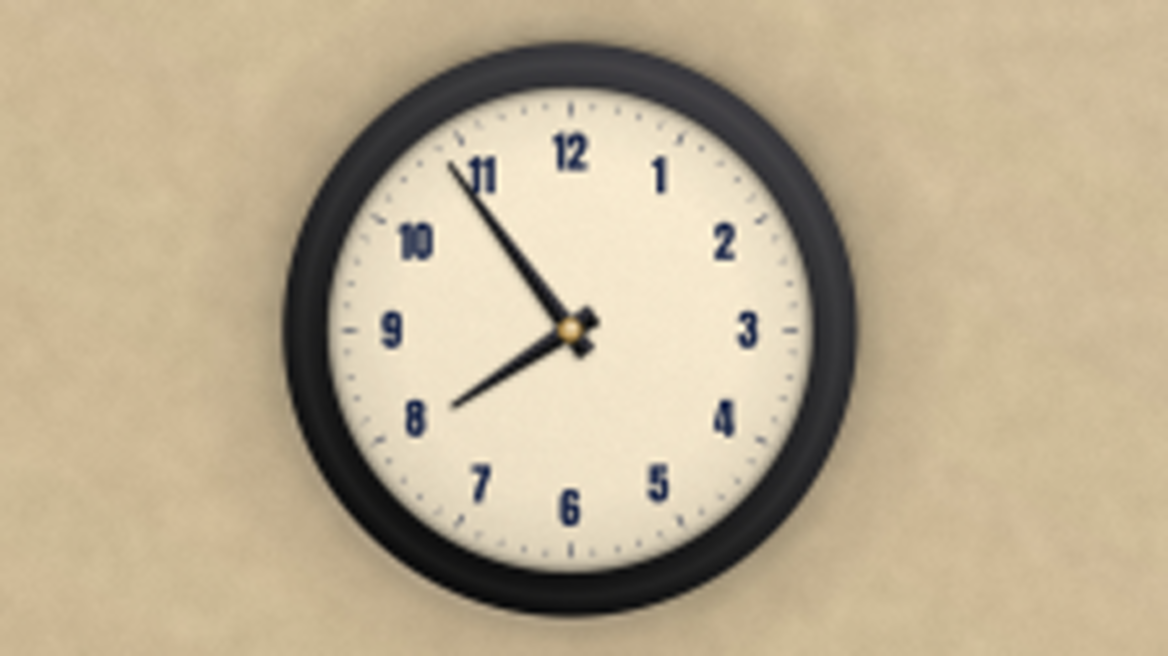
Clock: 7:54
